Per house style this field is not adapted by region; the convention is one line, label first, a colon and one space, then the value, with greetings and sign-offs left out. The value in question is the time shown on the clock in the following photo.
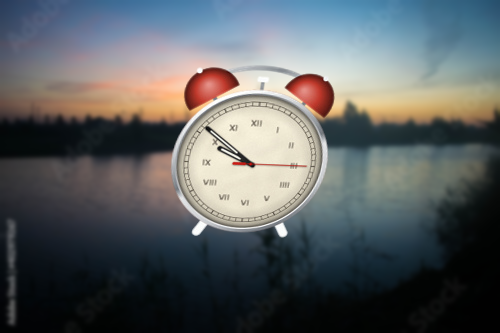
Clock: 9:51:15
